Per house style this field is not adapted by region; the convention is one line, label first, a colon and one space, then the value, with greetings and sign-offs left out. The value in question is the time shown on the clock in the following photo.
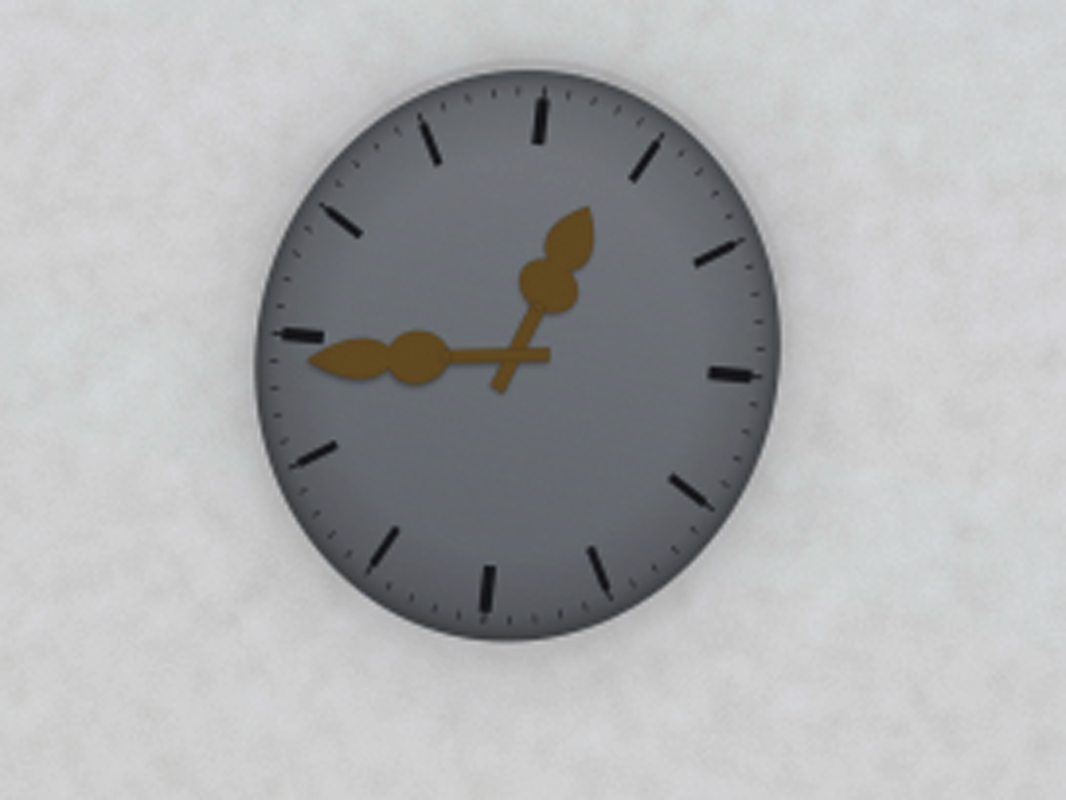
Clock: 12:44
